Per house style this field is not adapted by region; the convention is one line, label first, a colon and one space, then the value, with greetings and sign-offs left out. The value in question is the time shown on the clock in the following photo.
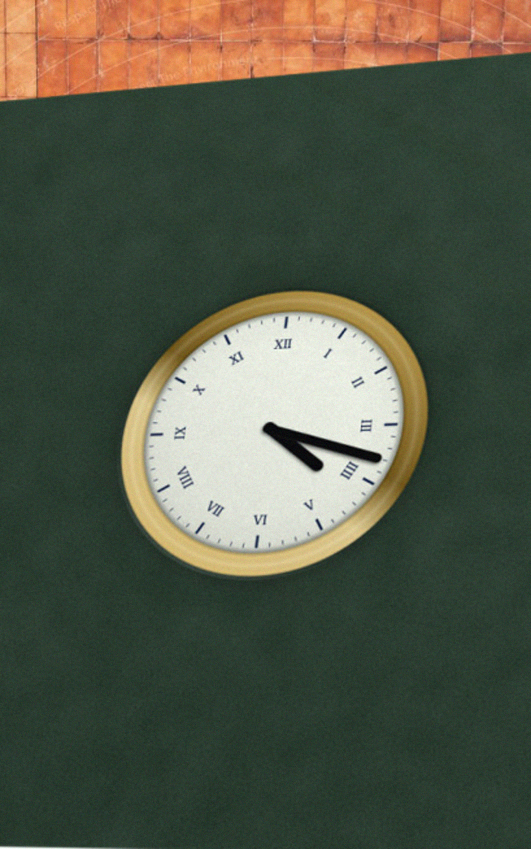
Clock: 4:18
